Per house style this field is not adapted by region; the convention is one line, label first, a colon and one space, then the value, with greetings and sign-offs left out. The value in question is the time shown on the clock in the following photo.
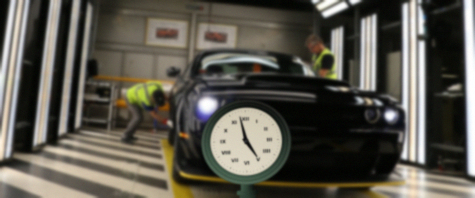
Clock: 4:58
